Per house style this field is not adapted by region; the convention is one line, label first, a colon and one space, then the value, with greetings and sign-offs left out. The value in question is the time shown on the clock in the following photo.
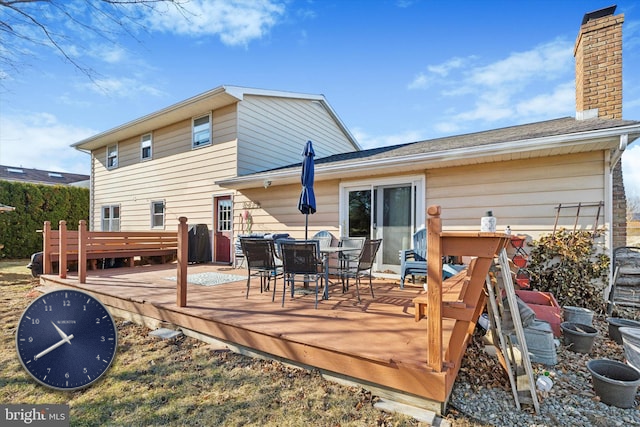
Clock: 10:40
